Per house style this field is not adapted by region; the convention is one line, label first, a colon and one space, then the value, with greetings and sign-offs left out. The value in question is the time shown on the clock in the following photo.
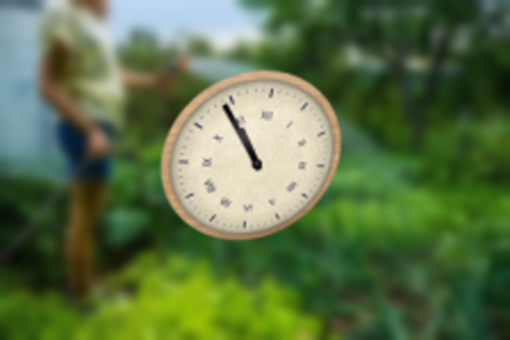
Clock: 10:54
